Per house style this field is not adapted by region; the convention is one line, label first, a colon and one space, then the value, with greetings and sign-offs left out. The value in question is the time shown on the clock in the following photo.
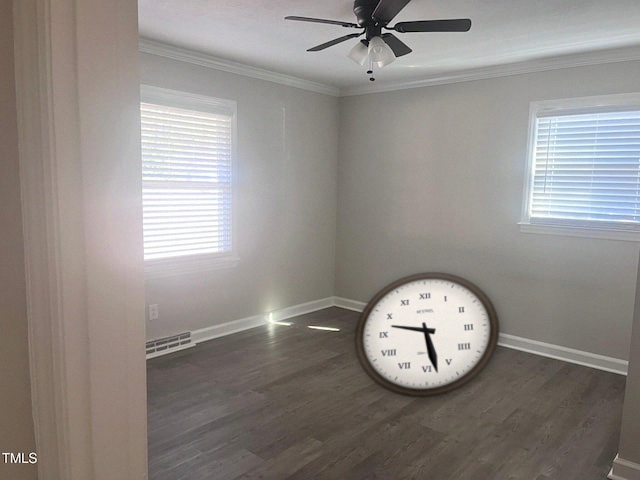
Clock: 9:28
